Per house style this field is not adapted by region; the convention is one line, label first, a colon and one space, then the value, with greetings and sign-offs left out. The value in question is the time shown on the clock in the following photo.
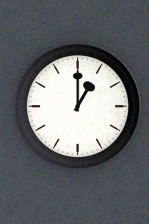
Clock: 1:00
